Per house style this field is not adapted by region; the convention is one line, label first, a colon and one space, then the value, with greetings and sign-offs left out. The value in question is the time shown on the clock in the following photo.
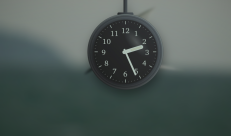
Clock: 2:26
